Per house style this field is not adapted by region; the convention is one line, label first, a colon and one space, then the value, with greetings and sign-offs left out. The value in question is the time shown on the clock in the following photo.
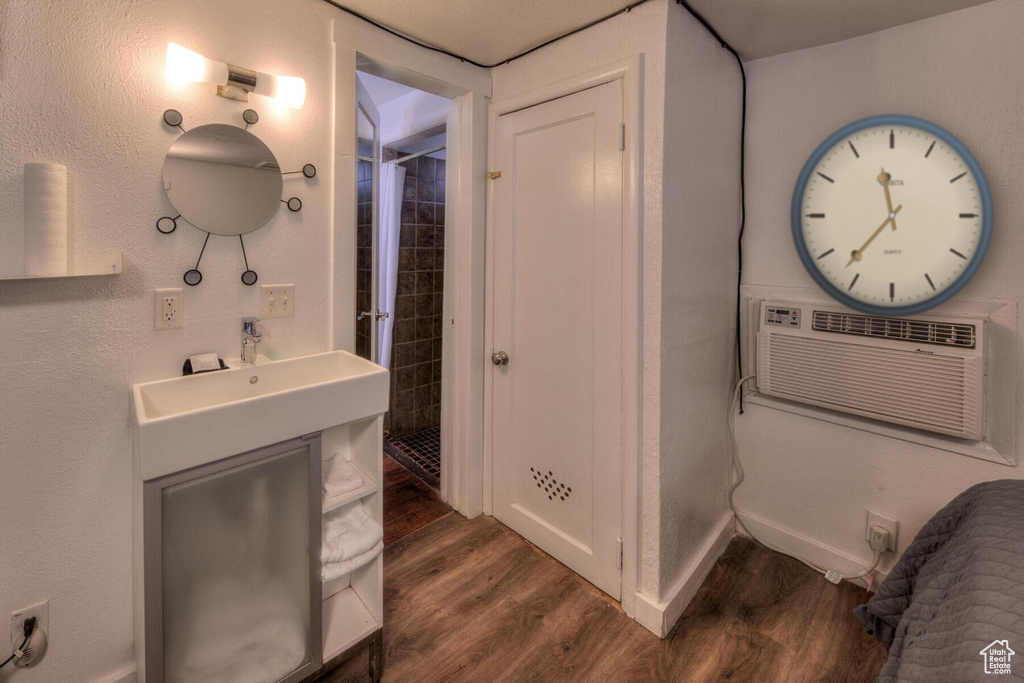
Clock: 11:37
